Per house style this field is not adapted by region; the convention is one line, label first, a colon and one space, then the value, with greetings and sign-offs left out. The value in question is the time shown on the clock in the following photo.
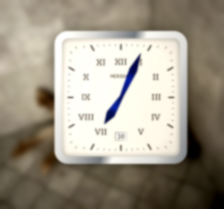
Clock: 7:04
